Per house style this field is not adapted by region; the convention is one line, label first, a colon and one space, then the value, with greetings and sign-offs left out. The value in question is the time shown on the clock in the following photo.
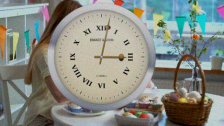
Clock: 3:02
